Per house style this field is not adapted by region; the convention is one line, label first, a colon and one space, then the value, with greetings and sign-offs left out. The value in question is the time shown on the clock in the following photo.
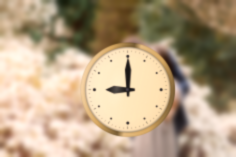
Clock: 9:00
